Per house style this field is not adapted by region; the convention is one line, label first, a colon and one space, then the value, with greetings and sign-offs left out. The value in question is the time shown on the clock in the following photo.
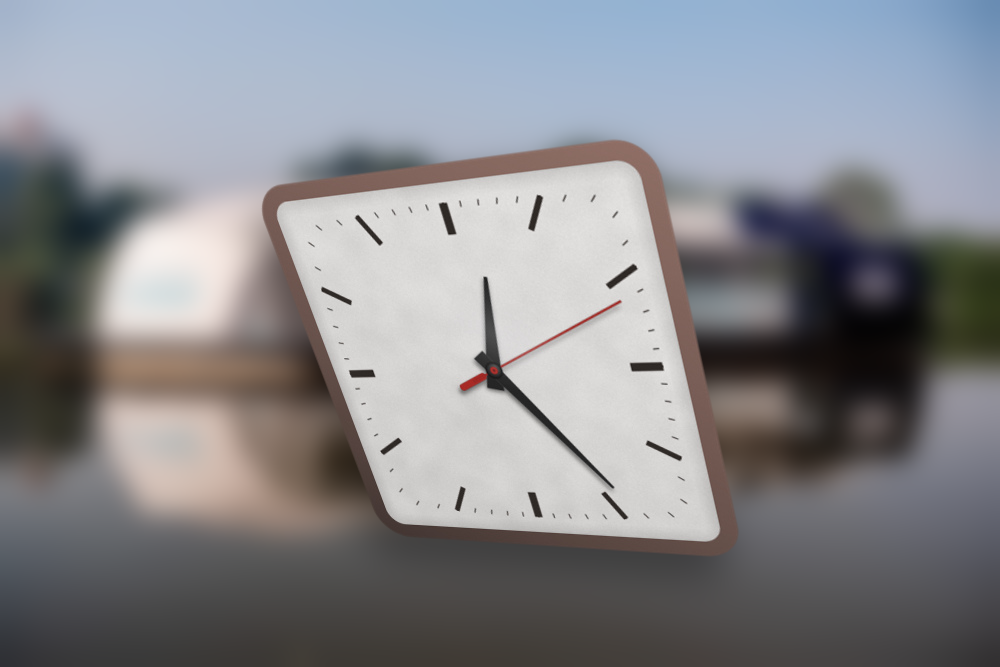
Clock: 12:24:11
